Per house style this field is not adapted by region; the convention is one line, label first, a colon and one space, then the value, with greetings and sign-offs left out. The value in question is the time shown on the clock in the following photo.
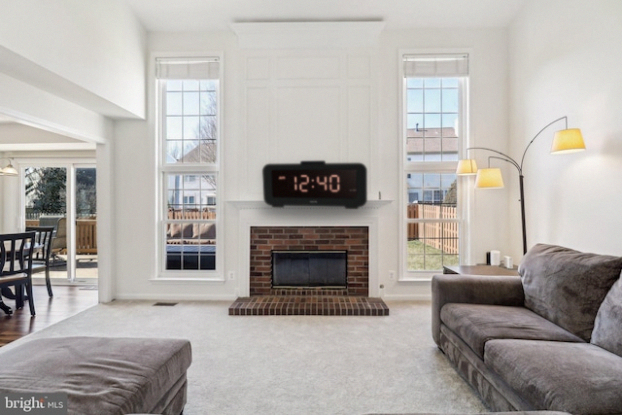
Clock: 12:40
